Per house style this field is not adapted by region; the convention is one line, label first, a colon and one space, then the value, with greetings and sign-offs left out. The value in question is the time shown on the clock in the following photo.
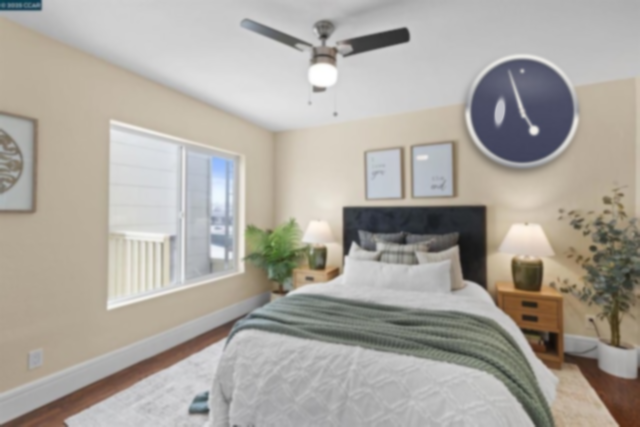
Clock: 4:57
